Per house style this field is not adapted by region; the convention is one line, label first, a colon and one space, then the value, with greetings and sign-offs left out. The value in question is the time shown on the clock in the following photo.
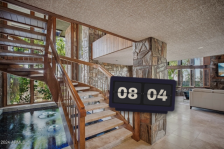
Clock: 8:04
